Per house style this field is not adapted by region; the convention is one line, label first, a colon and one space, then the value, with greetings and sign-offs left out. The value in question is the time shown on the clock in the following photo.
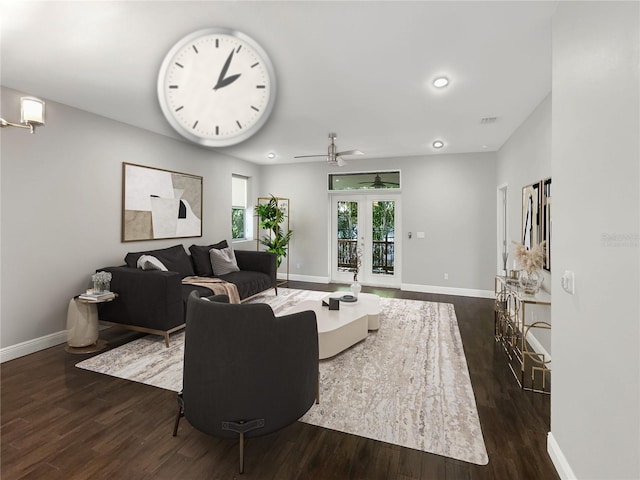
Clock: 2:04
